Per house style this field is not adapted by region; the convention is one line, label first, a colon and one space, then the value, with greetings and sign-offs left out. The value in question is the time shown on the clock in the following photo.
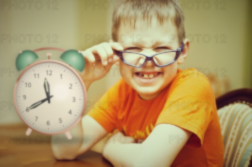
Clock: 11:40
